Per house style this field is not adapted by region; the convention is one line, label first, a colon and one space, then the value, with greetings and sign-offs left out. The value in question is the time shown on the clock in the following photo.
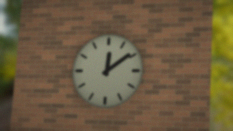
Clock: 12:09
